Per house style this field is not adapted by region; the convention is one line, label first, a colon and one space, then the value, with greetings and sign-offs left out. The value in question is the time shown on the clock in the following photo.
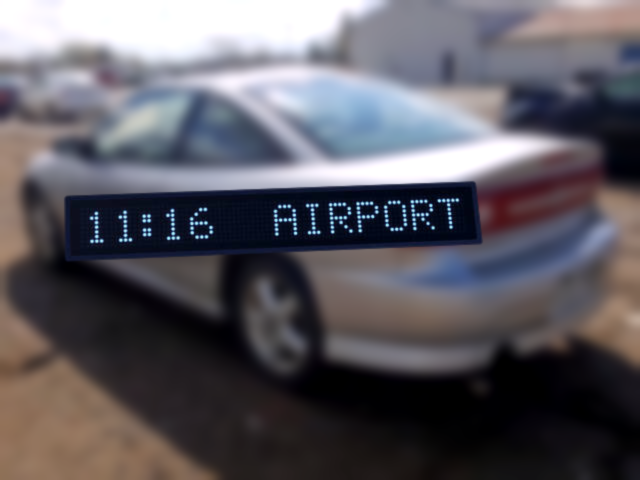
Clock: 11:16
